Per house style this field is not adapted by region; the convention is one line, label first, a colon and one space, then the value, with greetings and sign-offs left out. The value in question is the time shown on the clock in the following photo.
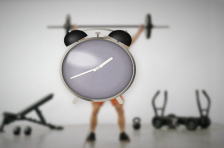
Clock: 1:41
